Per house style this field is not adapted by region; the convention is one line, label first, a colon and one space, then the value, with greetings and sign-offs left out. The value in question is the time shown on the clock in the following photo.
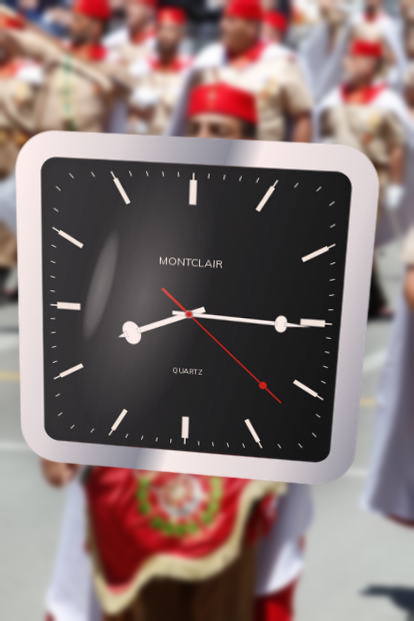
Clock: 8:15:22
